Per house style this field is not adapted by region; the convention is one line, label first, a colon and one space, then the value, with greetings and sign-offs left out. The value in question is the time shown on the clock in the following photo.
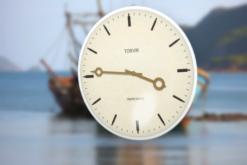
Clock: 3:46
